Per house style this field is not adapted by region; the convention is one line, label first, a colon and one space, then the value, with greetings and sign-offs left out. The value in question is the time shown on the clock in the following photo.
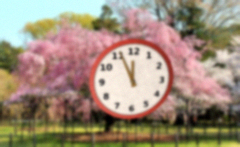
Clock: 11:56
